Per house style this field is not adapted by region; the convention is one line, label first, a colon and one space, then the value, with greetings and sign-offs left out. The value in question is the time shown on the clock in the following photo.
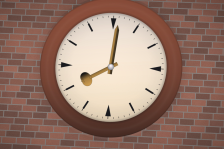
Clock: 8:01
